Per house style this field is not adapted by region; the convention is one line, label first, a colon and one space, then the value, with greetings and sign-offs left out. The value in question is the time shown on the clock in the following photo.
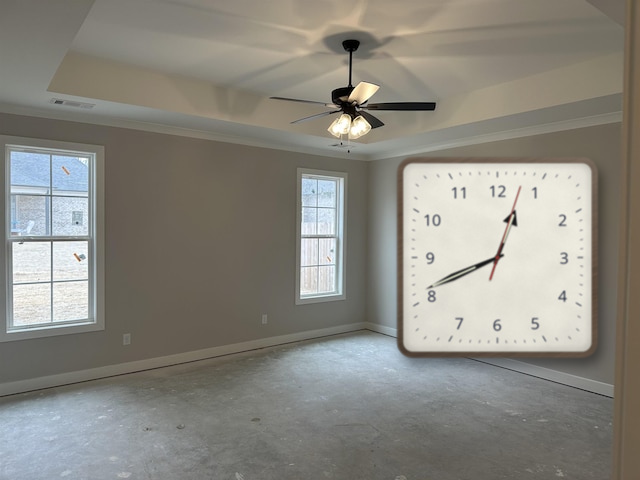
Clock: 12:41:03
